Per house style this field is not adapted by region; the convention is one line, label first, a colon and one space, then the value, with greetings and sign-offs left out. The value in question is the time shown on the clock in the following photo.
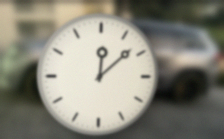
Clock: 12:08
